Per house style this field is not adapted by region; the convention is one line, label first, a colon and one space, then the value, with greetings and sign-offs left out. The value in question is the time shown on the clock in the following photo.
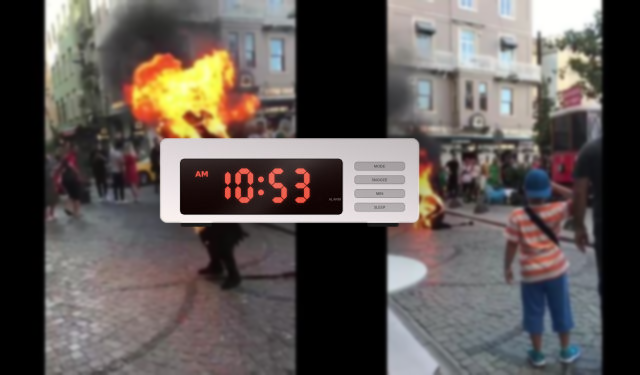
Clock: 10:53
